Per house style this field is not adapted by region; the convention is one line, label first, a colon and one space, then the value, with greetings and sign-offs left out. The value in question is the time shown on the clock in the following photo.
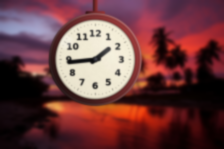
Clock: 1:44
